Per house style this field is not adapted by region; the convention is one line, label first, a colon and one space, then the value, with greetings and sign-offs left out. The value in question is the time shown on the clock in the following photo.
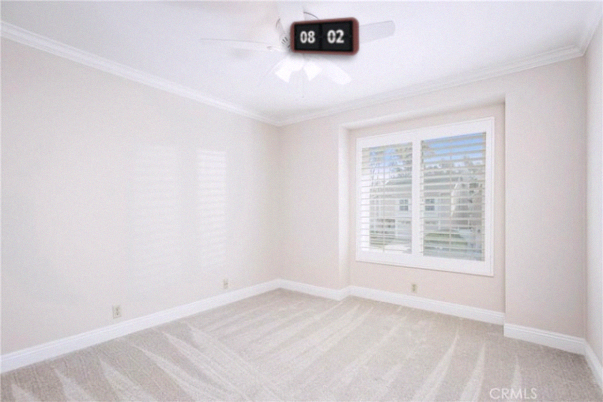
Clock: 8:02
